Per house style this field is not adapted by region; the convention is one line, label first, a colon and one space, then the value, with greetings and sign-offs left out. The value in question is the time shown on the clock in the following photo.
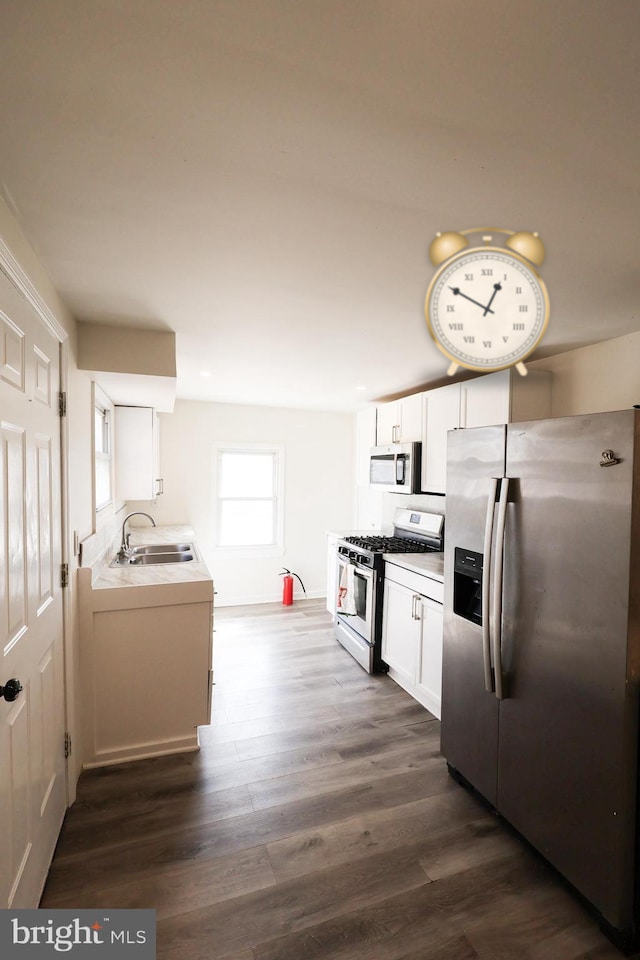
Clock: 12:50
